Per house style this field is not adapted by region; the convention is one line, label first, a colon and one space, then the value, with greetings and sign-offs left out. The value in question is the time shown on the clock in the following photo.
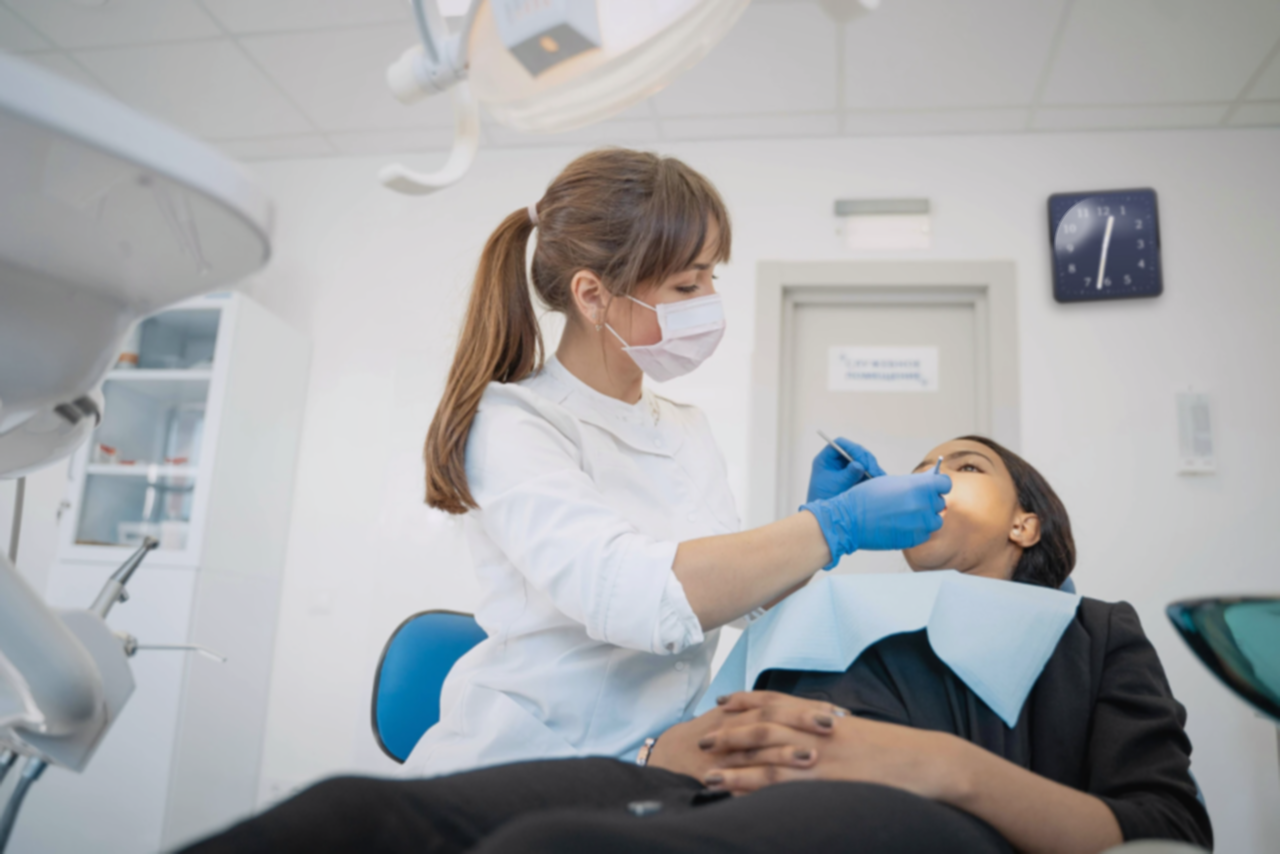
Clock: 12:32
